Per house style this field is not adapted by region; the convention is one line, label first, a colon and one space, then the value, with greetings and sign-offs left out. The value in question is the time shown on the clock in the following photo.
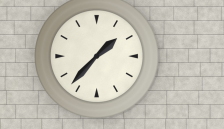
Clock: 1:37
